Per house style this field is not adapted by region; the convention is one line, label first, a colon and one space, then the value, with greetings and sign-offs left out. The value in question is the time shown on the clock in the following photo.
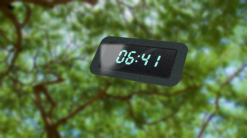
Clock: 6:41
